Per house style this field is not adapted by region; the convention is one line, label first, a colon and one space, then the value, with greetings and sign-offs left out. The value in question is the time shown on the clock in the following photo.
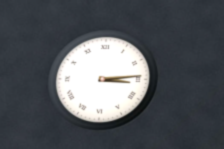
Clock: 3:14
